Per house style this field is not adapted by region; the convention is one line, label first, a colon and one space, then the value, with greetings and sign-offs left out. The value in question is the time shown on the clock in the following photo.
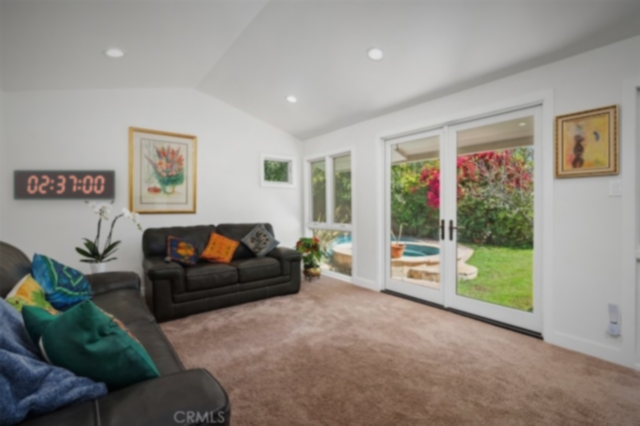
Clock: 2:37:00
